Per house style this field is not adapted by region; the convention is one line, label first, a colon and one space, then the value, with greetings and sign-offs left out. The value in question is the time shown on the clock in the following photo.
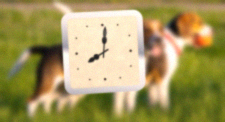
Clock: 8:01
